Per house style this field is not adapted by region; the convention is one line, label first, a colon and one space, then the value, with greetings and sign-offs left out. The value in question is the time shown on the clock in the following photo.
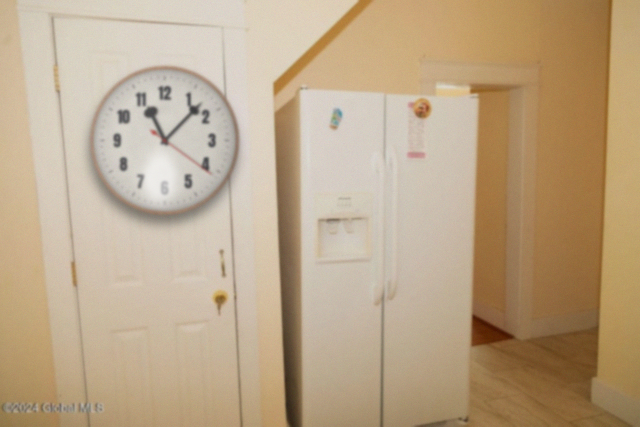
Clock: 11:07:21
